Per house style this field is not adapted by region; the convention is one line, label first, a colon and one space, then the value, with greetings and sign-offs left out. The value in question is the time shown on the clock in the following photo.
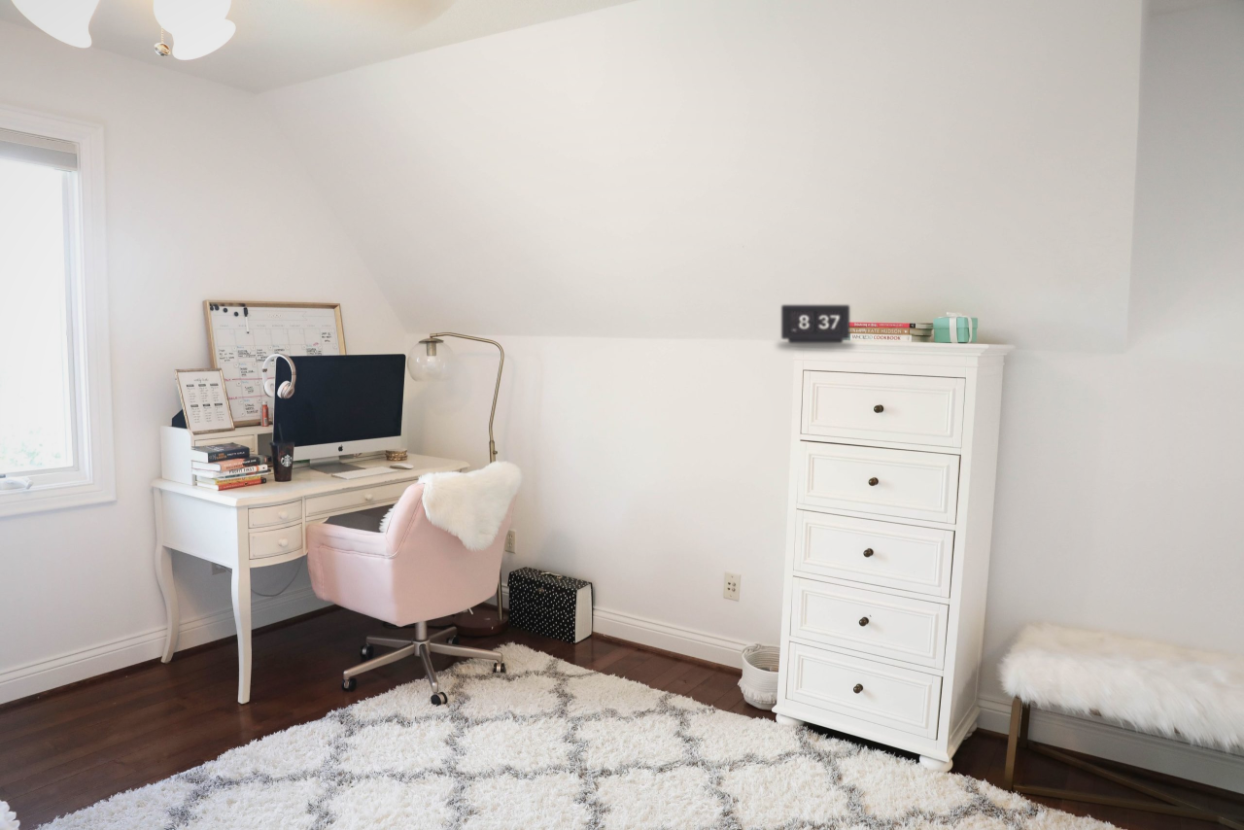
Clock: 8:37
